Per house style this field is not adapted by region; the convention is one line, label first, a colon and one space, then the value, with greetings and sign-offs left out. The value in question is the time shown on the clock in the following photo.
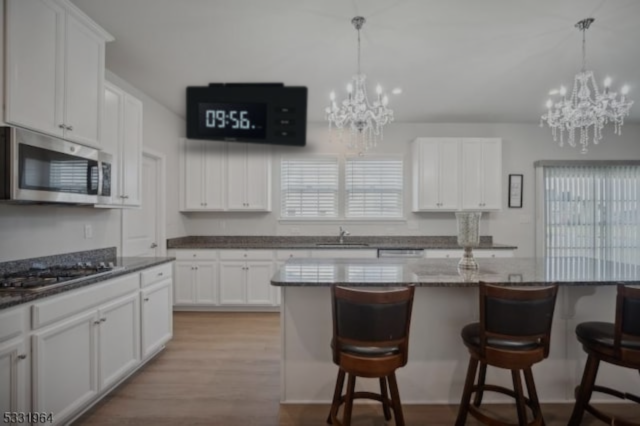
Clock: 9:56
